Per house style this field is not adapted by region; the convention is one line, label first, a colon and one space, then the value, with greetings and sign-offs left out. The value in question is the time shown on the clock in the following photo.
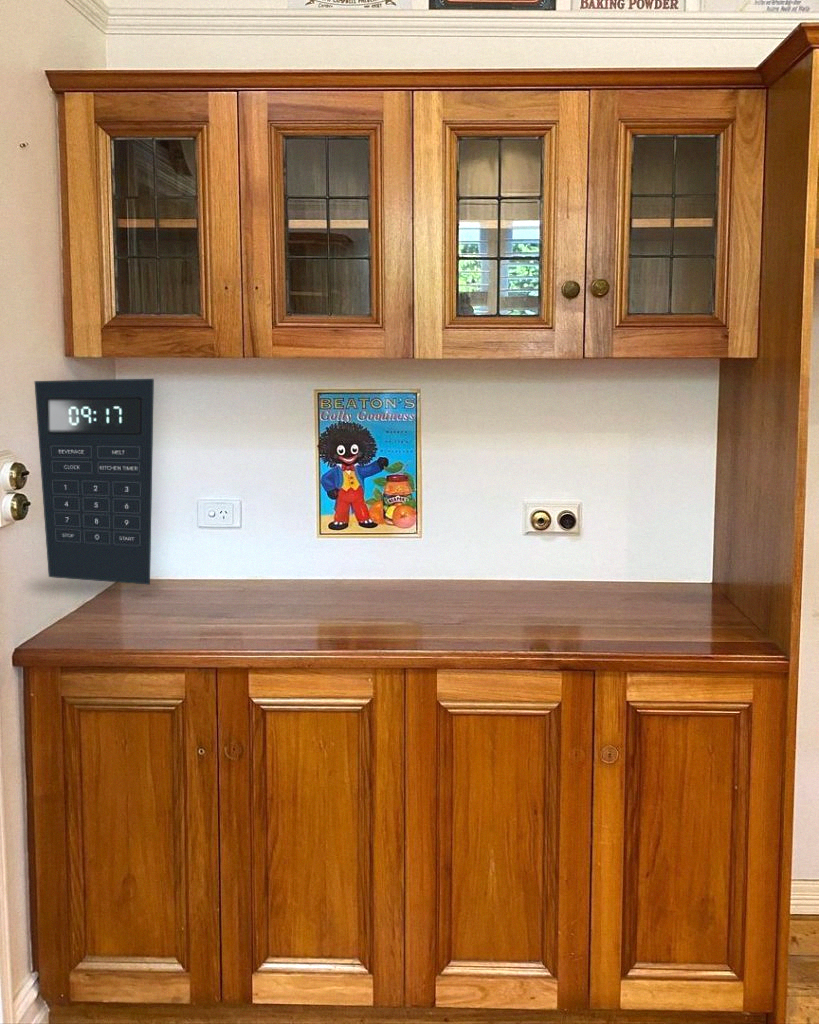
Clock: 9:17
